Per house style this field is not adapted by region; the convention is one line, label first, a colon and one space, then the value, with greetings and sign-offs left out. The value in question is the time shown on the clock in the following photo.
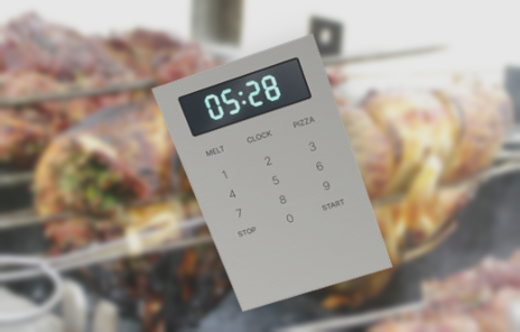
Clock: 5:28
